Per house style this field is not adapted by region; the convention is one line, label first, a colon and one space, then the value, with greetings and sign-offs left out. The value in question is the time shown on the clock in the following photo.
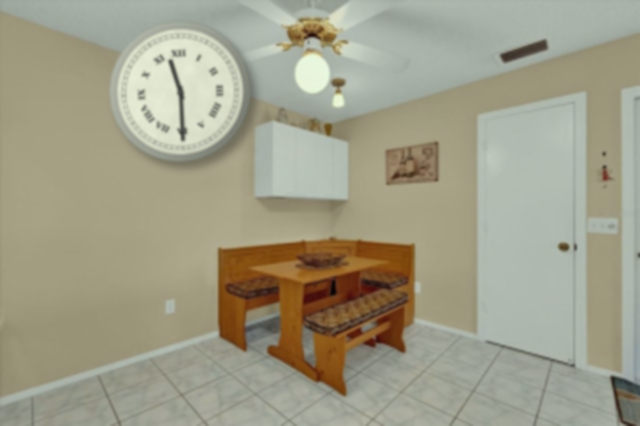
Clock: 11:30
